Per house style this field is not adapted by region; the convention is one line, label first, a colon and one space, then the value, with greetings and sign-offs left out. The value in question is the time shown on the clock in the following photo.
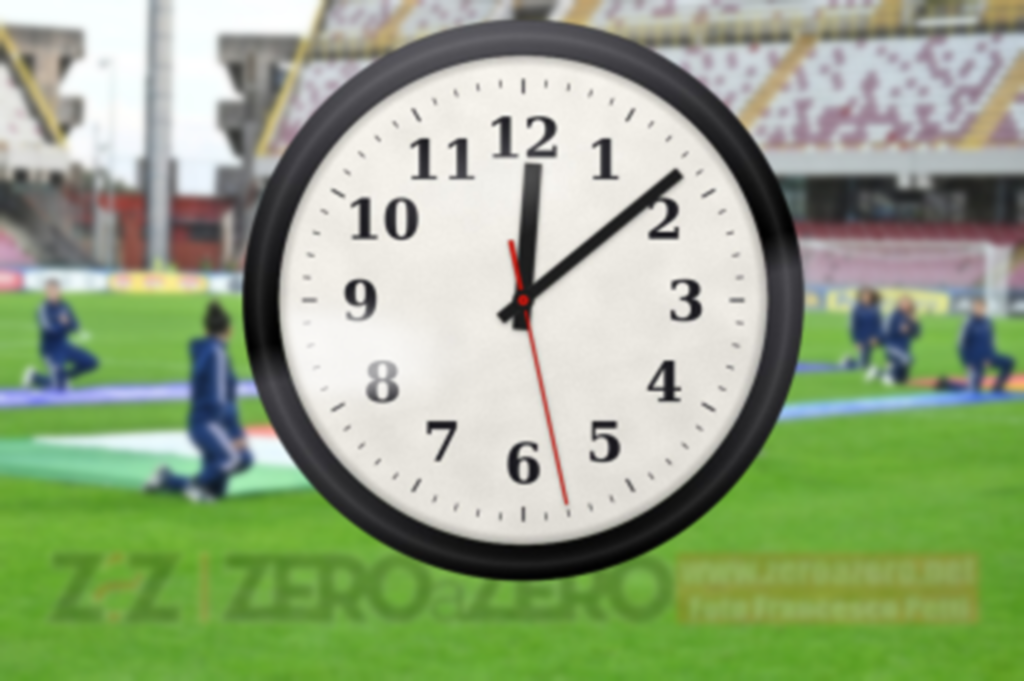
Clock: 12:08:28
